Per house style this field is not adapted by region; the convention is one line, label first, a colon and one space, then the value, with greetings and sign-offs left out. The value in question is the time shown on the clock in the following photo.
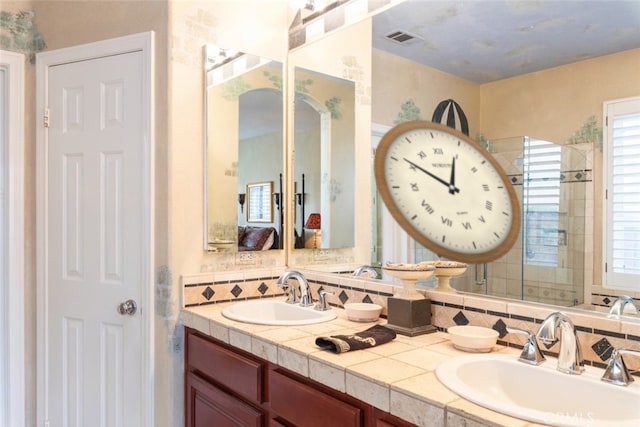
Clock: 12:51
